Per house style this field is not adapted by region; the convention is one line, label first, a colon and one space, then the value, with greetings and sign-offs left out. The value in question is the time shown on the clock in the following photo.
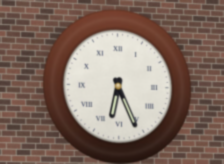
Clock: 6:26
